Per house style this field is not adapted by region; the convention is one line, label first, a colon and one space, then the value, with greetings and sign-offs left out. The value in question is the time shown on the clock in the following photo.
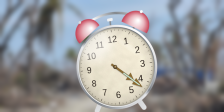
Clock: 4:22
